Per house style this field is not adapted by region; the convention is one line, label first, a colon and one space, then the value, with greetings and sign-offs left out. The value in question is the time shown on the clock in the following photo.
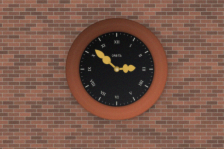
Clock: 2:52
